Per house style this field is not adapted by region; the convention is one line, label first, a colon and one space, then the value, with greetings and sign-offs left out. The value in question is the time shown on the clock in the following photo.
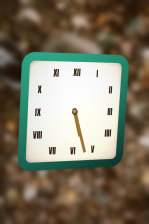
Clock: 5:27
